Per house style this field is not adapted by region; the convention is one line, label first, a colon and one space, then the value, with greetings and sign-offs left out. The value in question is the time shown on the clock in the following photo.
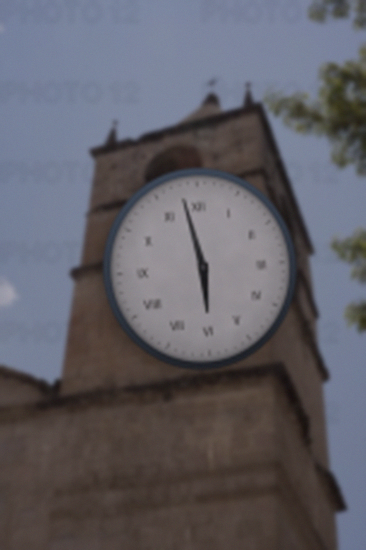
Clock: 5:58
